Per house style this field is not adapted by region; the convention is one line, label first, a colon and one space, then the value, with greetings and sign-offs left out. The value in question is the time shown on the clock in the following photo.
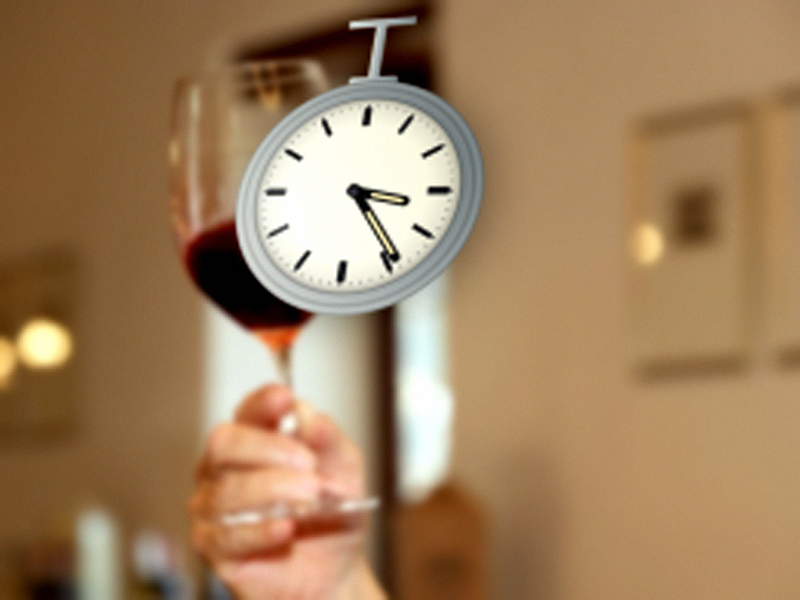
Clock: 3:24
